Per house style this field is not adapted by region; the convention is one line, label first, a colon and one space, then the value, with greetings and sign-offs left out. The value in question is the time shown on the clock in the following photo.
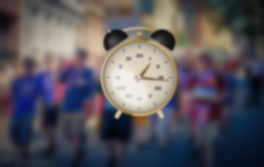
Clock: 1:16
